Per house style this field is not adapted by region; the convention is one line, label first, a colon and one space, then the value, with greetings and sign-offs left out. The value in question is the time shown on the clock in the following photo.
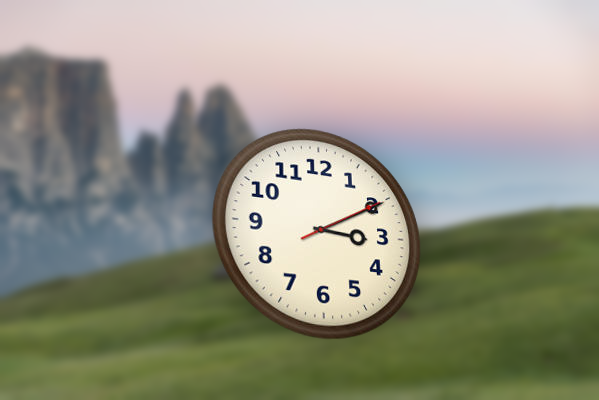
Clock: 3:10:10
